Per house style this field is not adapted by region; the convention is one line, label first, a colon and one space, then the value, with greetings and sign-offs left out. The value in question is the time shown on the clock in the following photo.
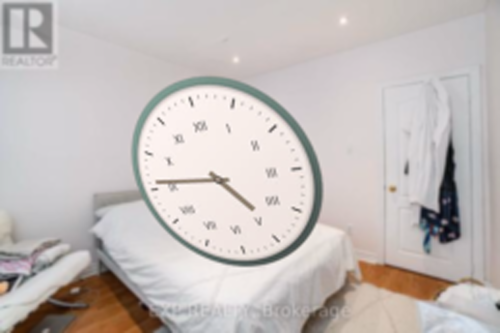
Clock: 4:46
